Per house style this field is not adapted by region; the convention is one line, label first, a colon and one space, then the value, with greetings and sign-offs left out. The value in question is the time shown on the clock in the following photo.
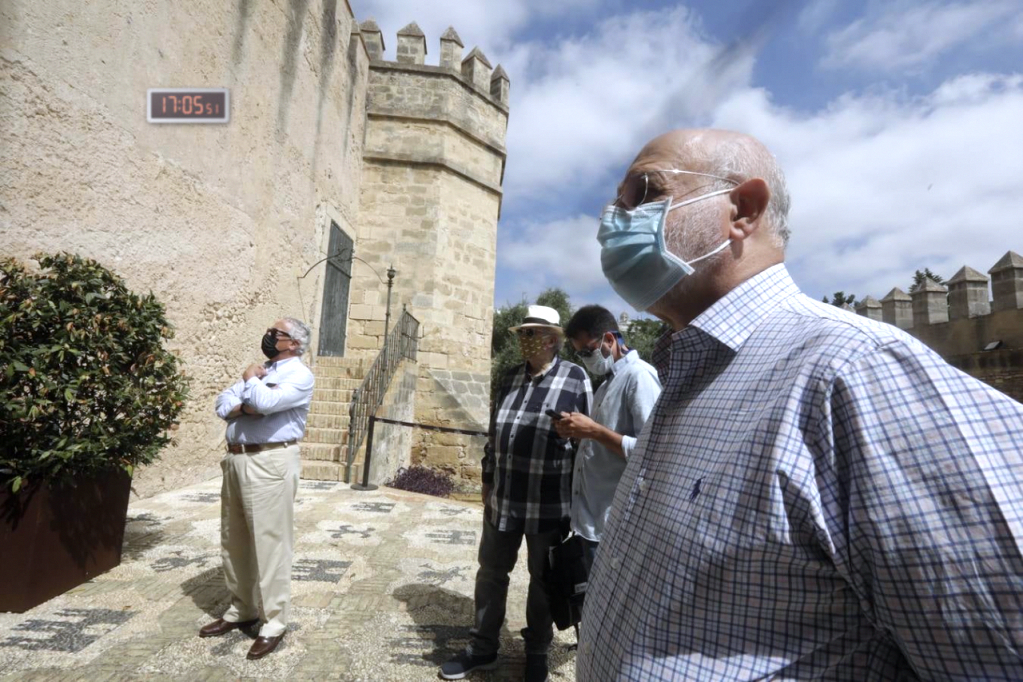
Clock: 17:05
